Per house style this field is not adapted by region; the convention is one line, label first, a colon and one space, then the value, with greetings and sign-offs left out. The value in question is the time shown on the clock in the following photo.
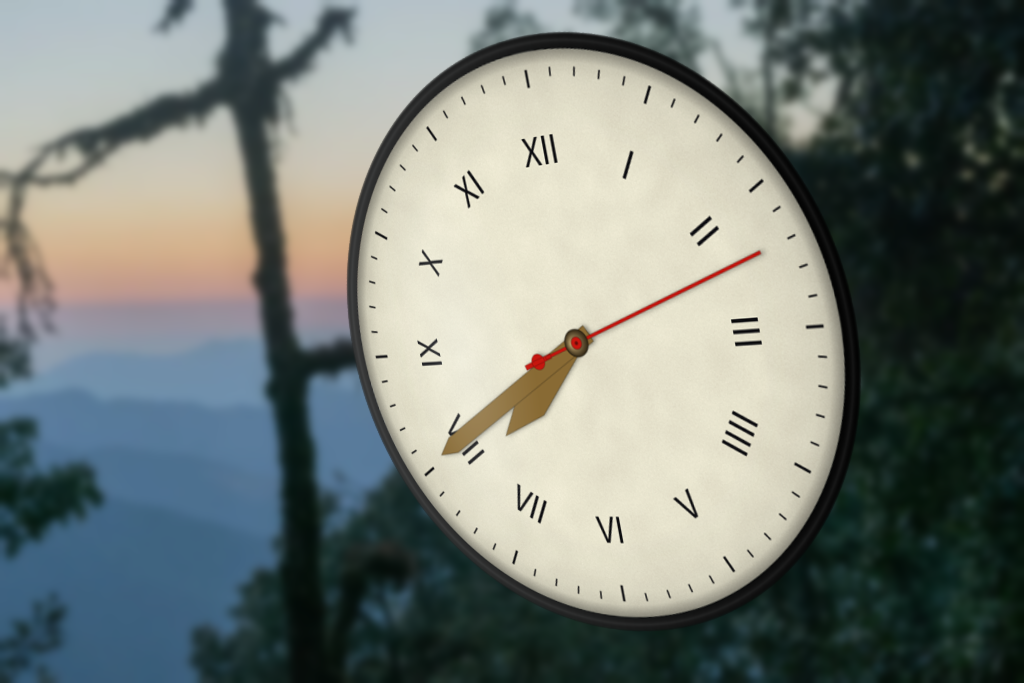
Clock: 7:40:12
